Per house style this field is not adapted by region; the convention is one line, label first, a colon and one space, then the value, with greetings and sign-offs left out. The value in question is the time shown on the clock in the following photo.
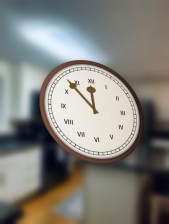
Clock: 11:53
